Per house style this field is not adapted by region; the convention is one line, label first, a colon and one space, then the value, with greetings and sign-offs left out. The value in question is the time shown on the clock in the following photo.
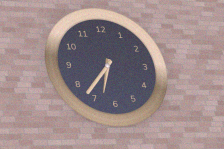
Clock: 6:37
